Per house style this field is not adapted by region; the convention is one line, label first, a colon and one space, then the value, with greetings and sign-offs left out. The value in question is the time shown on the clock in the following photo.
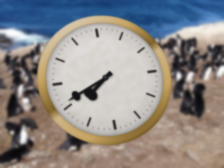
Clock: 7:41
